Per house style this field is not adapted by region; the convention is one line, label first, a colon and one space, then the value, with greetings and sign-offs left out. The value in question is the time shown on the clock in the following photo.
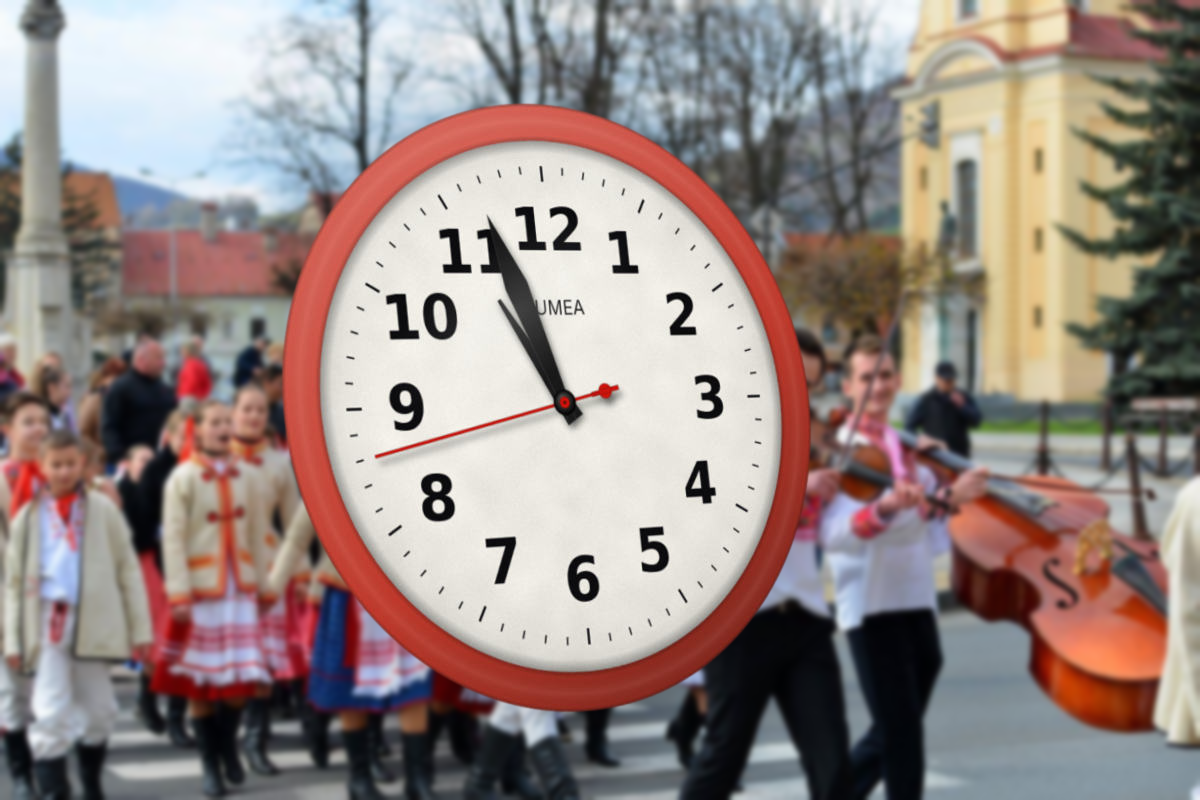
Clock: 10:56:43
